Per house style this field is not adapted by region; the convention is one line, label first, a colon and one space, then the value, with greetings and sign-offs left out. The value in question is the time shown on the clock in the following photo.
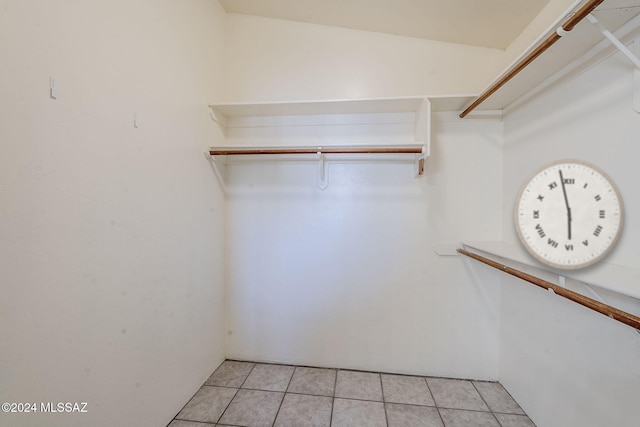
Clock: 5:58
